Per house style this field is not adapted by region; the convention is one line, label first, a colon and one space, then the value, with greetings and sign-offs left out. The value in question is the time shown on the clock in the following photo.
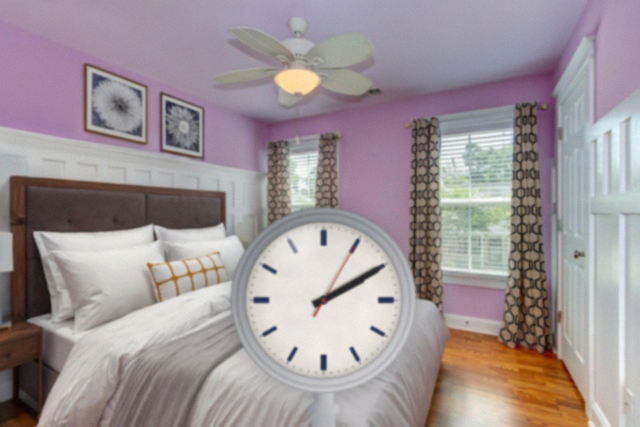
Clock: 2:10:05
